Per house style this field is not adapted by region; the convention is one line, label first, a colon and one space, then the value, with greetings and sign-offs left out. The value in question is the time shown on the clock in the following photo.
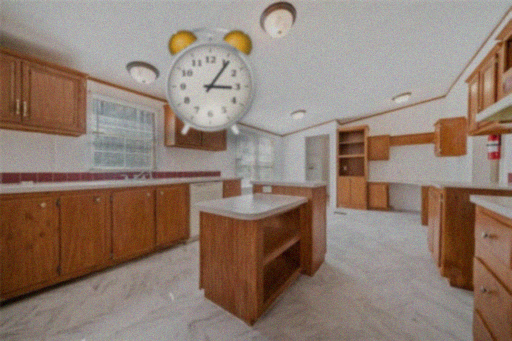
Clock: 3:06
